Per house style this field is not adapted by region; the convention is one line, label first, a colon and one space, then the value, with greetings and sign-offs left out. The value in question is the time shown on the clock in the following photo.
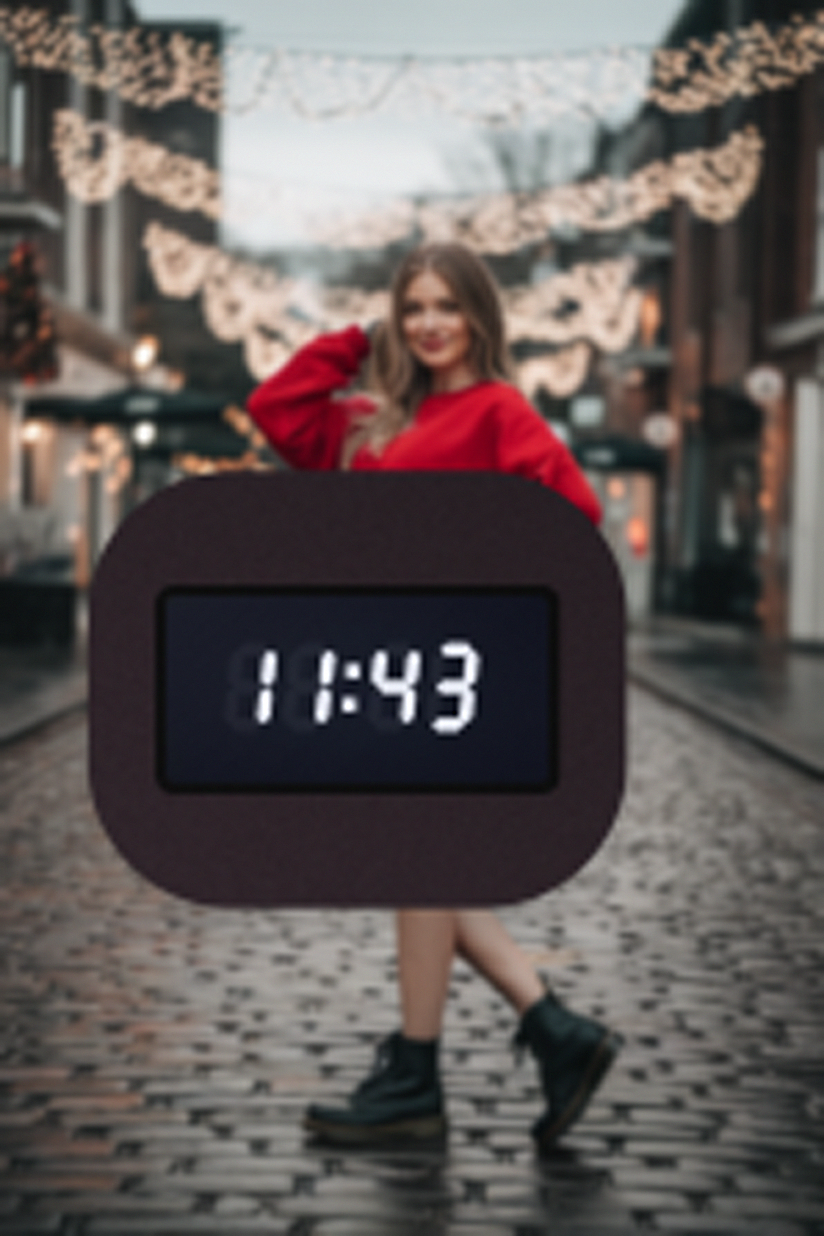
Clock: 11:43
